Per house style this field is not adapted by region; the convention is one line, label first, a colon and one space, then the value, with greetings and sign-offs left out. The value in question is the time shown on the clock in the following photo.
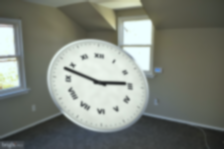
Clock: 2:48
